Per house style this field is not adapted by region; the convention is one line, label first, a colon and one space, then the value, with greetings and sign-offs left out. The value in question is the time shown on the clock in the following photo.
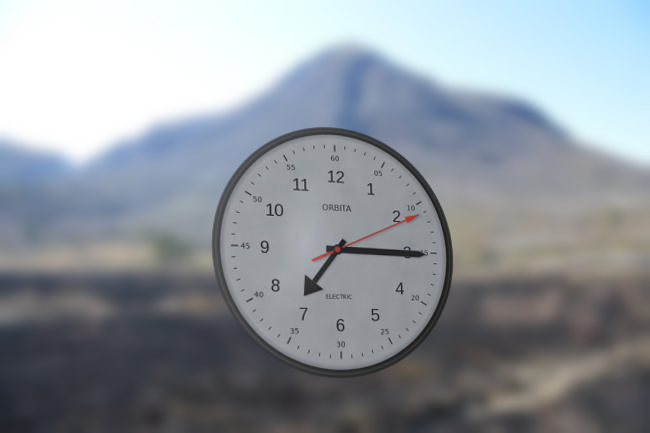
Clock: 7:15:11
